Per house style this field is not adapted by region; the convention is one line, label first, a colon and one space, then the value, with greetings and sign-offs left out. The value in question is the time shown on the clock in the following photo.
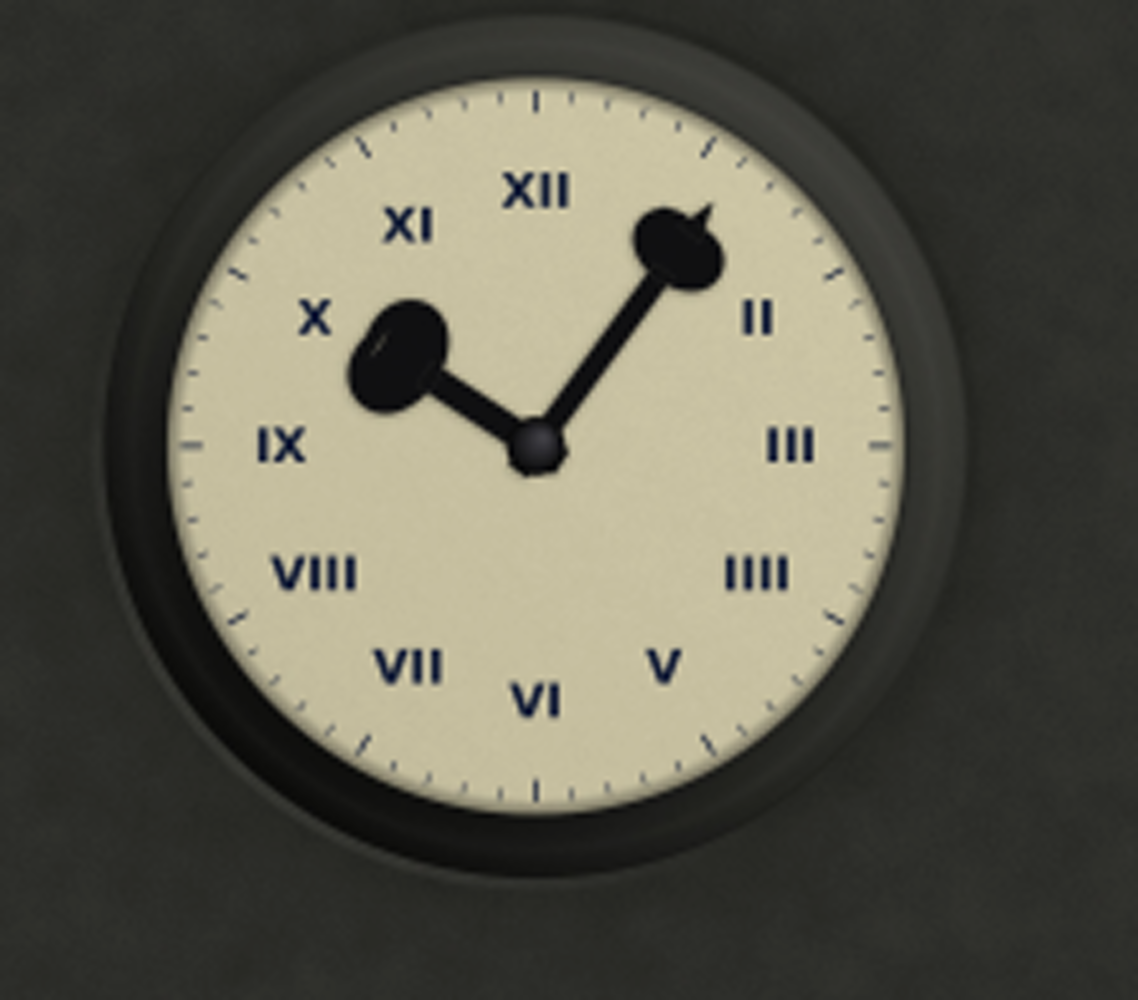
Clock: 10:06
